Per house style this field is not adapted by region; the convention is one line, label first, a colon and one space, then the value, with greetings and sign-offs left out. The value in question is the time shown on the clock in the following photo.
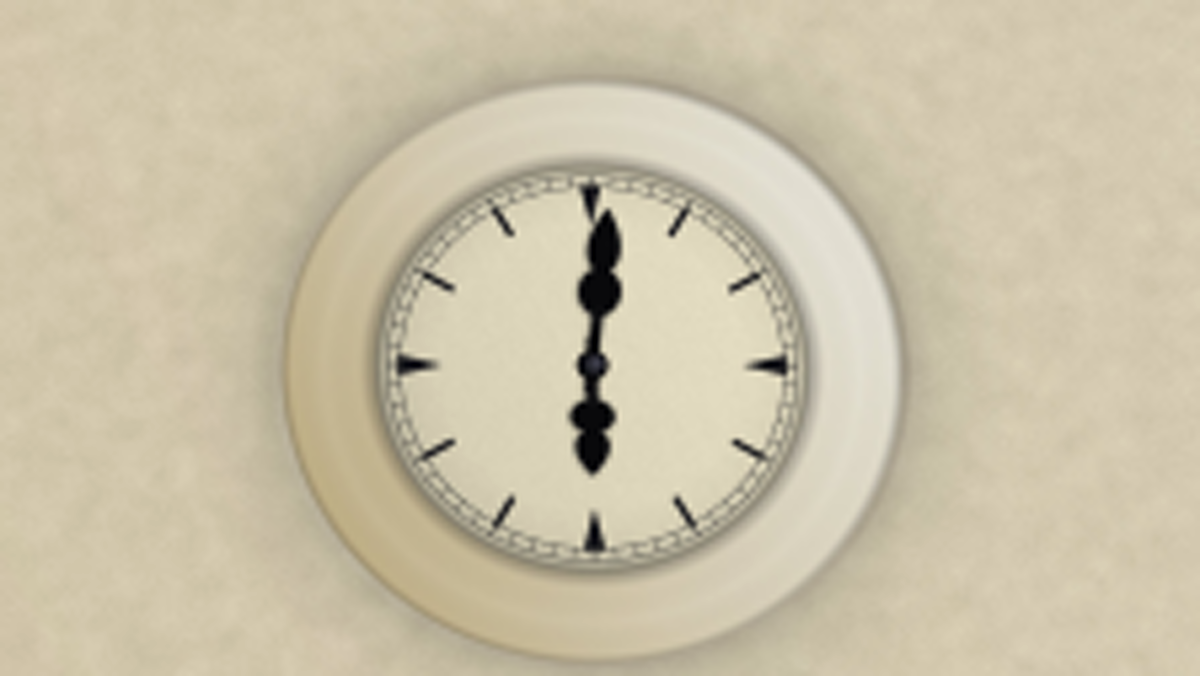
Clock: 6:01
